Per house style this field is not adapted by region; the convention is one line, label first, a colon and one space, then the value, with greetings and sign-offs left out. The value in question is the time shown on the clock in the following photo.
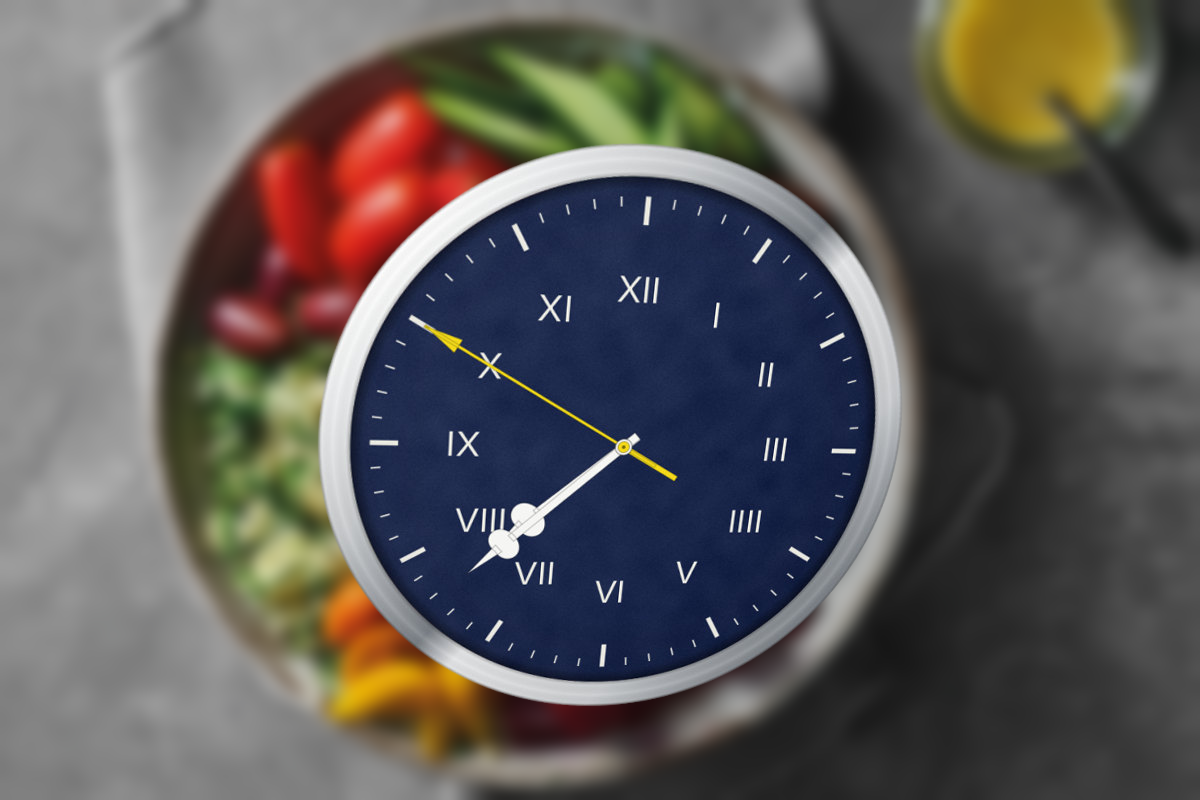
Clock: 7:37:50
